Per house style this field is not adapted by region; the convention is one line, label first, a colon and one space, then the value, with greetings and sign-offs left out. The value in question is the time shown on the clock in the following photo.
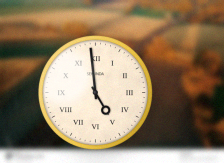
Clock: 4:59
